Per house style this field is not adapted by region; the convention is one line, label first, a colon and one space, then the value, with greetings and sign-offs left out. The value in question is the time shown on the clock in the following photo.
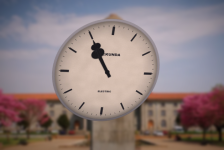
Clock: 10:55
